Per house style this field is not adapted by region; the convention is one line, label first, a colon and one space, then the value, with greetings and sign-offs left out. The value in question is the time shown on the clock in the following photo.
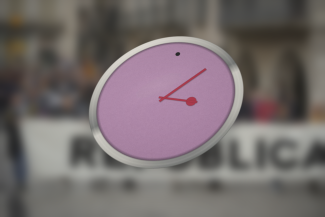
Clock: 3:07
